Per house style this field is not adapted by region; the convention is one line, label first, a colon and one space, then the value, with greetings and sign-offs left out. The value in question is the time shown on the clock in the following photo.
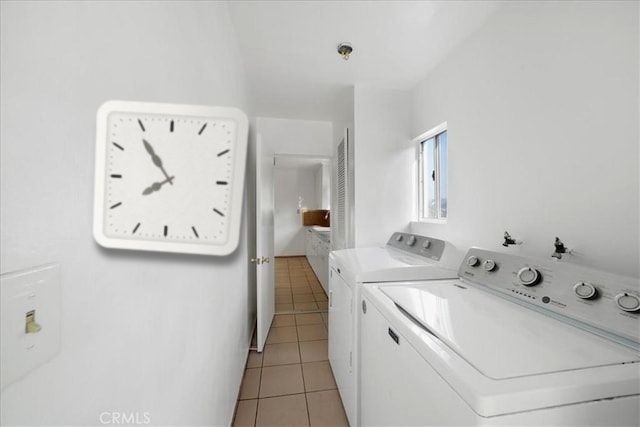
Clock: 7:54
